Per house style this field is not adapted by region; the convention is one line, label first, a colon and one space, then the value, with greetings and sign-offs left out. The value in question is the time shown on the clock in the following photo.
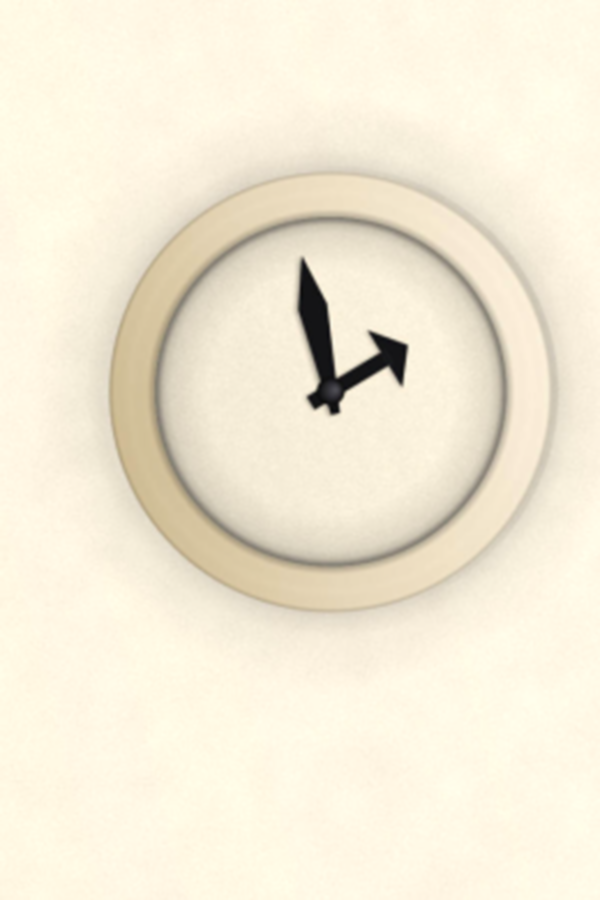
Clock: 1:58
